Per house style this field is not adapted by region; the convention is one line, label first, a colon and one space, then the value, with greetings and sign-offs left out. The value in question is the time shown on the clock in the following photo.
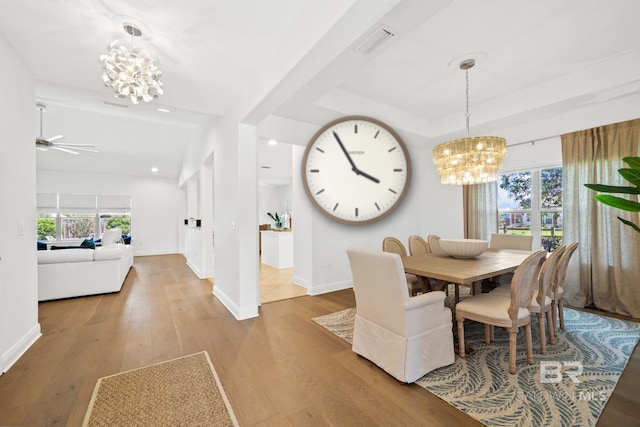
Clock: 3:55
